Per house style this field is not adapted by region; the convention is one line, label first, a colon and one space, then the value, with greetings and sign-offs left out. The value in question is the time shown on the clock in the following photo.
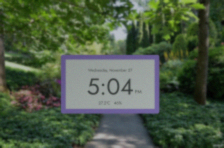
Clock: 5:04
